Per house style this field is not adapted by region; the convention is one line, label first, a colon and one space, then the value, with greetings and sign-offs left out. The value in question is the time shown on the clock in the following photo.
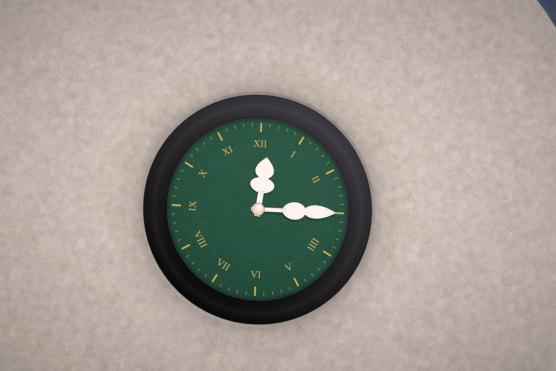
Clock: 12:15
